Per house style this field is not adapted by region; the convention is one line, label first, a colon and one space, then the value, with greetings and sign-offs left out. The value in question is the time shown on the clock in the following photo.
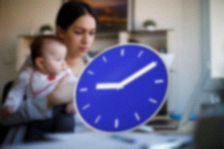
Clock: 9:10
